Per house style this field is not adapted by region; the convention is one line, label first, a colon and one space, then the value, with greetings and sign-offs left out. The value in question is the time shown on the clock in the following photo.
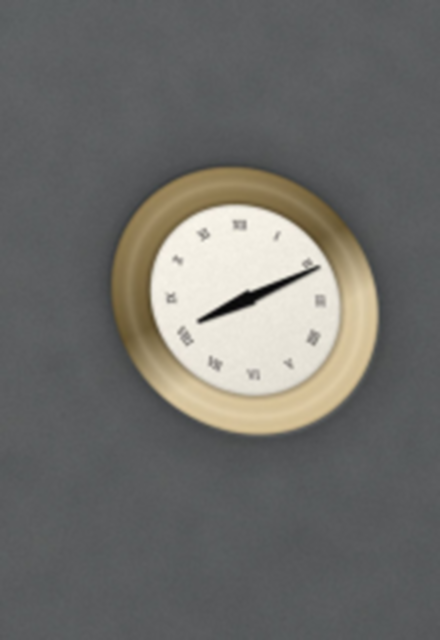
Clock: 8:11
